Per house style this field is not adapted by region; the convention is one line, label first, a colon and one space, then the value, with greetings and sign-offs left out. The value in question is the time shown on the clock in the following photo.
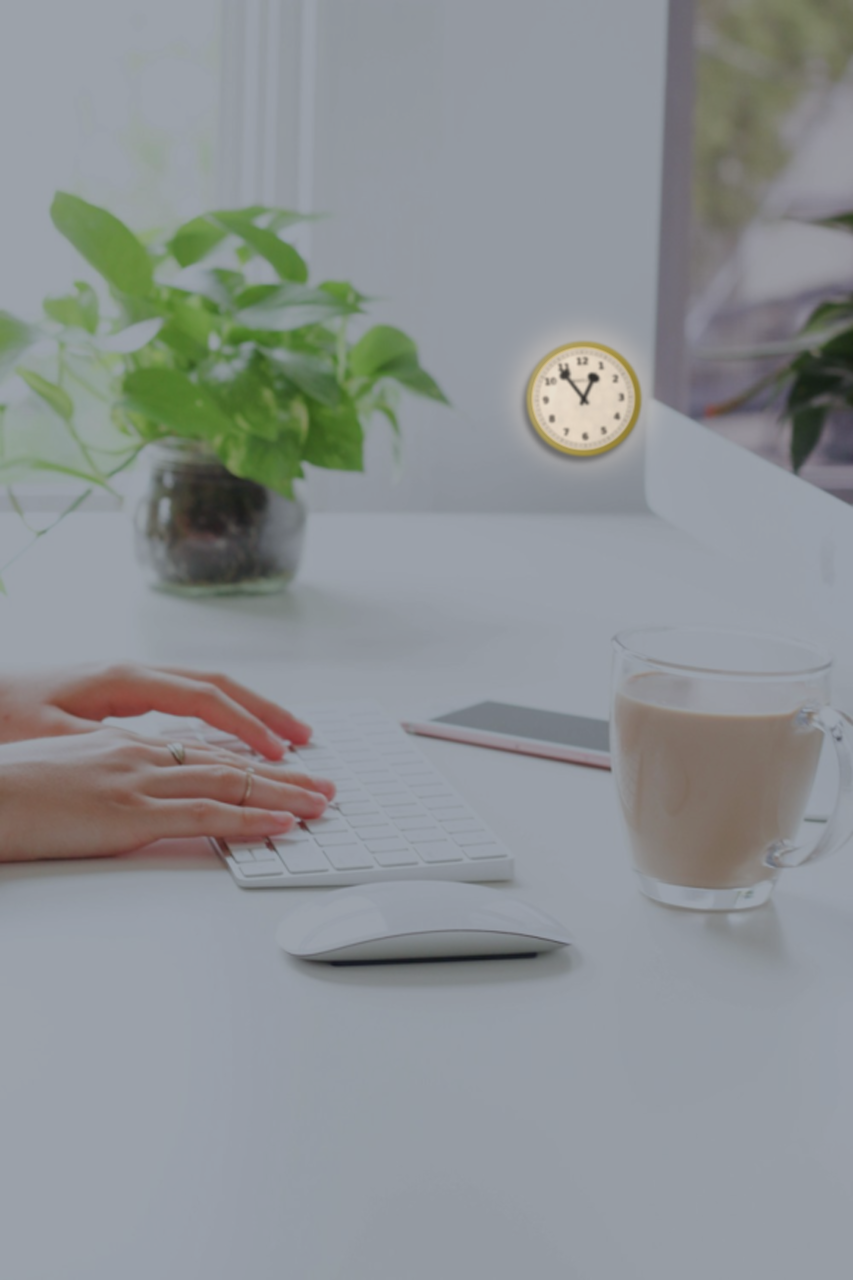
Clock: 12:54
